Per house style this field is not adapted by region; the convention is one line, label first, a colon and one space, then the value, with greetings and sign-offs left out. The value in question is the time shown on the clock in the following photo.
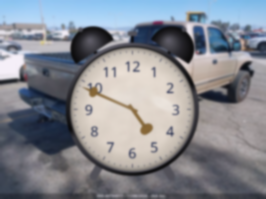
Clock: 4:49
